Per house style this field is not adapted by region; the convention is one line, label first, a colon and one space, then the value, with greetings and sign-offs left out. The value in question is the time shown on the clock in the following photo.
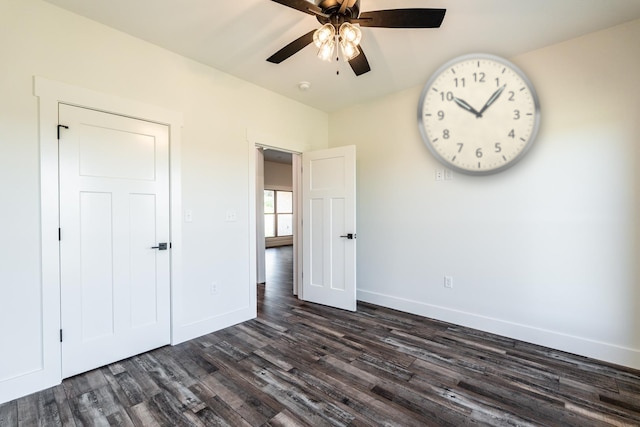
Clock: 10:07
